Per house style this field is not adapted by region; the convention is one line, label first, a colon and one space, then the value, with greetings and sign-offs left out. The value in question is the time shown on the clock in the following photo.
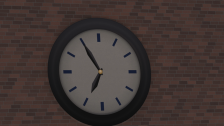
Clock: 6:55
